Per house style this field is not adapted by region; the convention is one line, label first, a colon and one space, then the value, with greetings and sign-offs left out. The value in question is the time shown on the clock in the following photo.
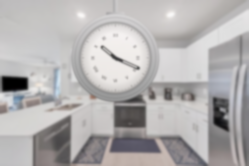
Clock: 10:19
